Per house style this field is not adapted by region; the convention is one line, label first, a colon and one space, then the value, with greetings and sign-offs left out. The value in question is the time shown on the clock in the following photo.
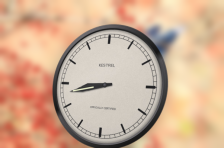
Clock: 8:43
